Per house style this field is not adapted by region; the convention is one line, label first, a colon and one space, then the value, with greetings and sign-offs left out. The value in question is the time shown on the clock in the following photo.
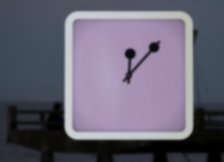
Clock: 12:07
